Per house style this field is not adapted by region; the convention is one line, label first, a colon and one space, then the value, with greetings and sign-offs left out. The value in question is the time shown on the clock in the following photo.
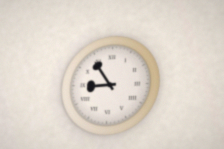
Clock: 8:54
